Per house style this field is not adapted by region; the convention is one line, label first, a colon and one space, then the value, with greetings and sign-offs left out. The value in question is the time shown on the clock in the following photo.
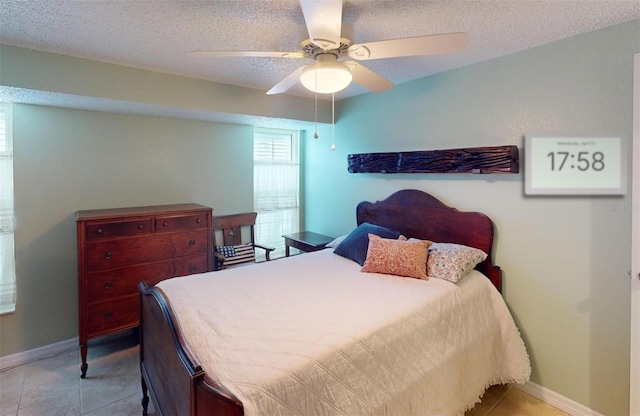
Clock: 17:58
